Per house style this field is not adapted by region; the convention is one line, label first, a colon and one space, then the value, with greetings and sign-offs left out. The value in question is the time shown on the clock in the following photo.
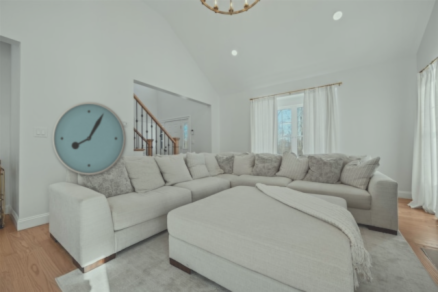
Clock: 8:05
